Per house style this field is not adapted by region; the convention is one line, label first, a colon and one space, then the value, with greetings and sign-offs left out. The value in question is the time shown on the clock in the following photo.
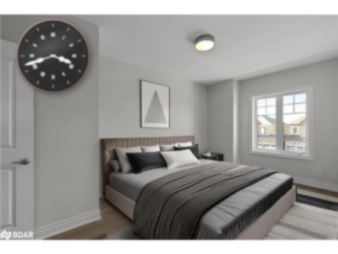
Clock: 3:42
